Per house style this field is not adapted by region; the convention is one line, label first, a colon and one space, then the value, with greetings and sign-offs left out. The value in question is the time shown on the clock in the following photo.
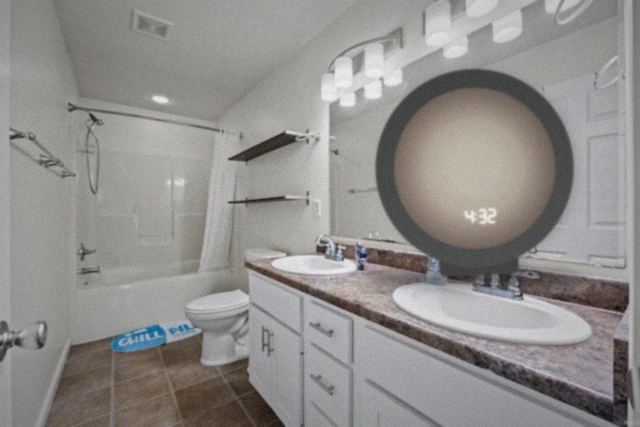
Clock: 4:32
